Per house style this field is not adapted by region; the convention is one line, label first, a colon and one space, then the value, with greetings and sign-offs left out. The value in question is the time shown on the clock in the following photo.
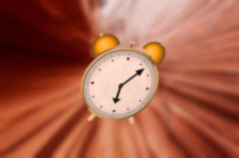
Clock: 6:07
